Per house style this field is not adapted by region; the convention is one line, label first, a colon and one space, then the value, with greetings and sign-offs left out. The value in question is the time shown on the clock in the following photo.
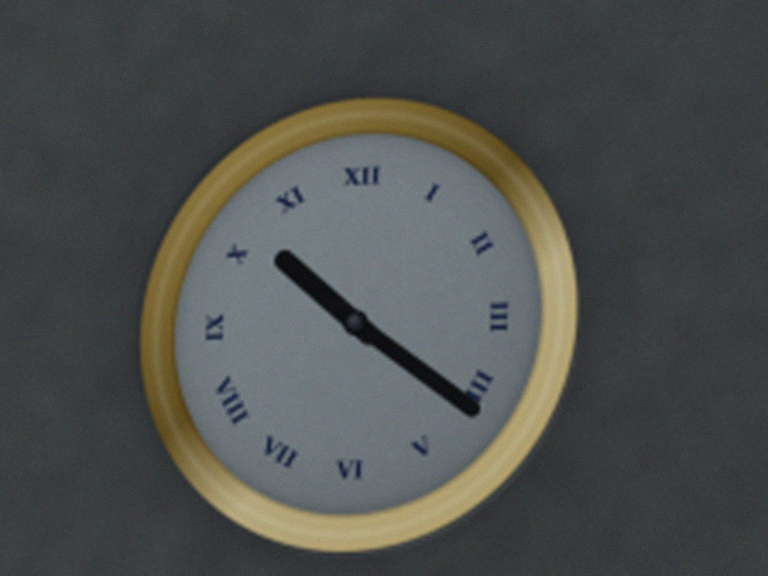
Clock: 10:21
